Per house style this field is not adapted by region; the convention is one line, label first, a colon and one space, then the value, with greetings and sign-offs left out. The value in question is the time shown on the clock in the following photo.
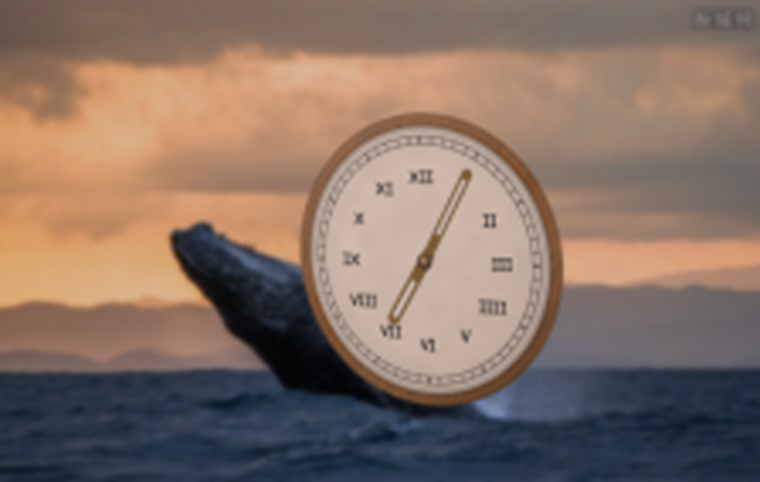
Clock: 7:05
